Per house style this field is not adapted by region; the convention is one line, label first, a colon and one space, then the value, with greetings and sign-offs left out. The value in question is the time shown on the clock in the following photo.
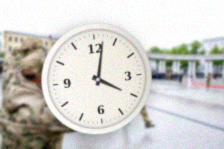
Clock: 4:02
